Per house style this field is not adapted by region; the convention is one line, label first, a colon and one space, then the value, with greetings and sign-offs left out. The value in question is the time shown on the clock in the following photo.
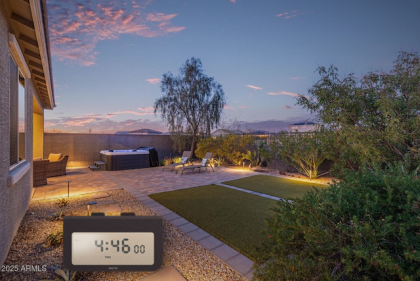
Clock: 4:46:00
